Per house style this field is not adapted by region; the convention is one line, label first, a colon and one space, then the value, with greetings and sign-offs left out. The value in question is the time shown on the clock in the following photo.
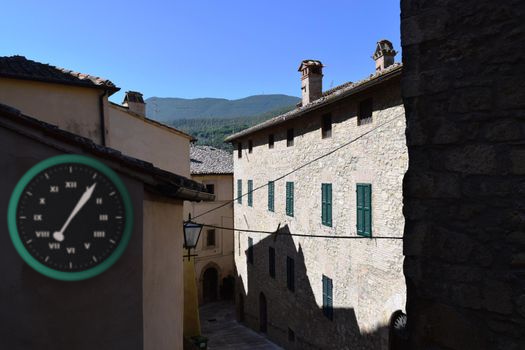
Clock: 7:06
